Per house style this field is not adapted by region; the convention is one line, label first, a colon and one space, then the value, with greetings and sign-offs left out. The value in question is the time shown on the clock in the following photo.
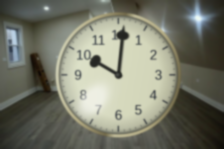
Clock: 10:01
